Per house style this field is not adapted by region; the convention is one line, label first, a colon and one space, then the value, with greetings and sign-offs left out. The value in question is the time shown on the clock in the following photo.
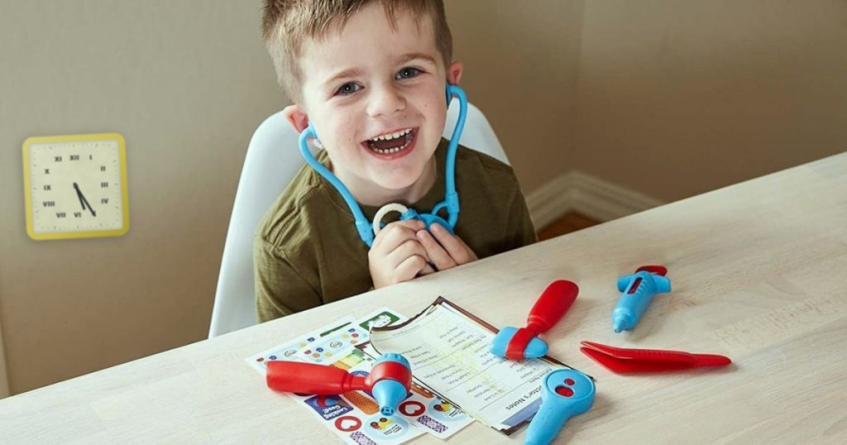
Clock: 5:25
